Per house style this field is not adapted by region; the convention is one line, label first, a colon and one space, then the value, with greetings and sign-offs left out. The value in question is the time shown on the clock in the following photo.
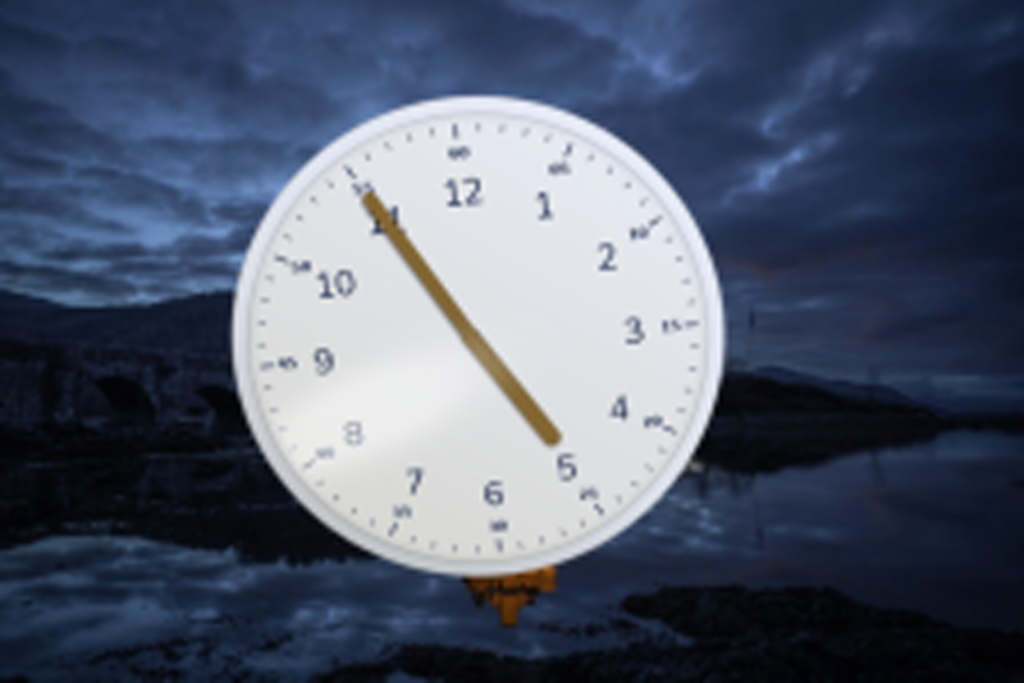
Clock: 4:55
